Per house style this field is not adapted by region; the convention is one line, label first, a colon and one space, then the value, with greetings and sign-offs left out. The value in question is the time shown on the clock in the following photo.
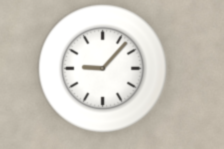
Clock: 9:07
